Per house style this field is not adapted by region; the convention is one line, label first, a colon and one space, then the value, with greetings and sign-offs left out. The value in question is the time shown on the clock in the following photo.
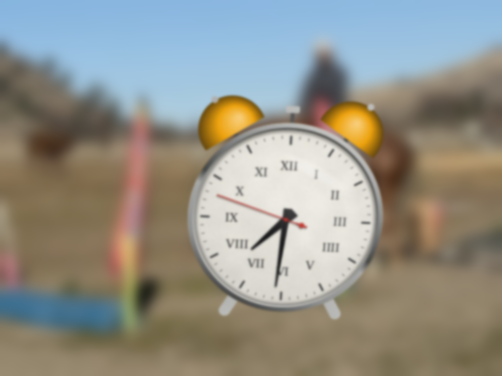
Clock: 7:30:48
